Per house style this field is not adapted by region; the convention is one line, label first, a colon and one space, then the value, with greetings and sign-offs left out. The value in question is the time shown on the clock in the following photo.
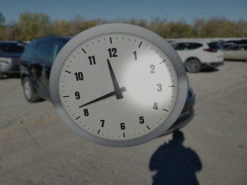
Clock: 11:42
